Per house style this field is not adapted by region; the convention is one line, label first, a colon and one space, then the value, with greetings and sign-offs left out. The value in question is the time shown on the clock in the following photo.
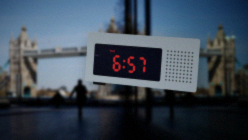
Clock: 6:57
